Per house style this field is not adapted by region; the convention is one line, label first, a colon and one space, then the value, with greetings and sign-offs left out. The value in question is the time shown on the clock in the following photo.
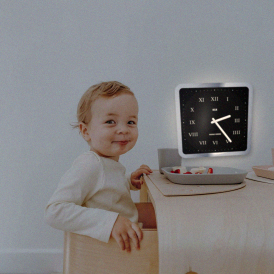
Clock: 2:24
